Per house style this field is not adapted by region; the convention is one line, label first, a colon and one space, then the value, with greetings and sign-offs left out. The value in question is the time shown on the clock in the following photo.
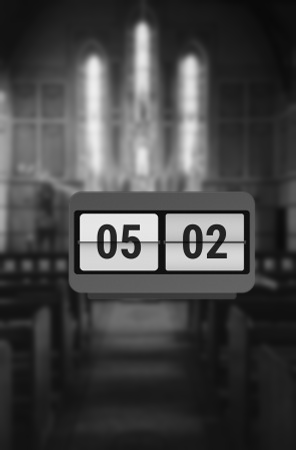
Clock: 5:02
